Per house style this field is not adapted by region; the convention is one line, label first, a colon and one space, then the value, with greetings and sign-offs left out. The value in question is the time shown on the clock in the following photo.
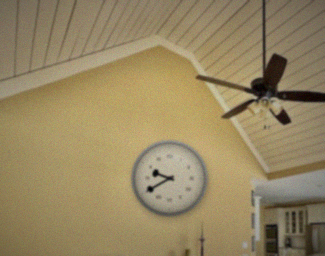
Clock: 9:40
